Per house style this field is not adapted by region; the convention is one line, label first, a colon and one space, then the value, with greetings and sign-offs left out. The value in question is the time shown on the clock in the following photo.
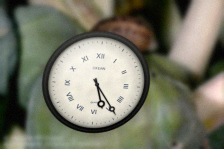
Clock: 5:24
